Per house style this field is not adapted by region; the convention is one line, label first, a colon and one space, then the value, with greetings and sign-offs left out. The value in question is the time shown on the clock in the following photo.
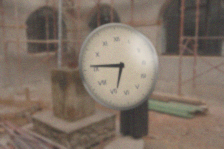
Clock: 6:46
